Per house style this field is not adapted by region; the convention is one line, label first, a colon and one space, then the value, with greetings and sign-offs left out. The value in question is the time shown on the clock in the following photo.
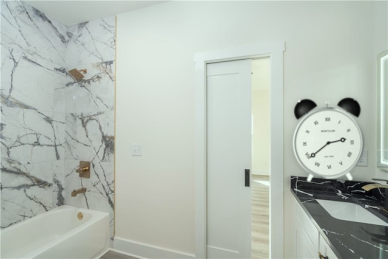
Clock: 2:39
